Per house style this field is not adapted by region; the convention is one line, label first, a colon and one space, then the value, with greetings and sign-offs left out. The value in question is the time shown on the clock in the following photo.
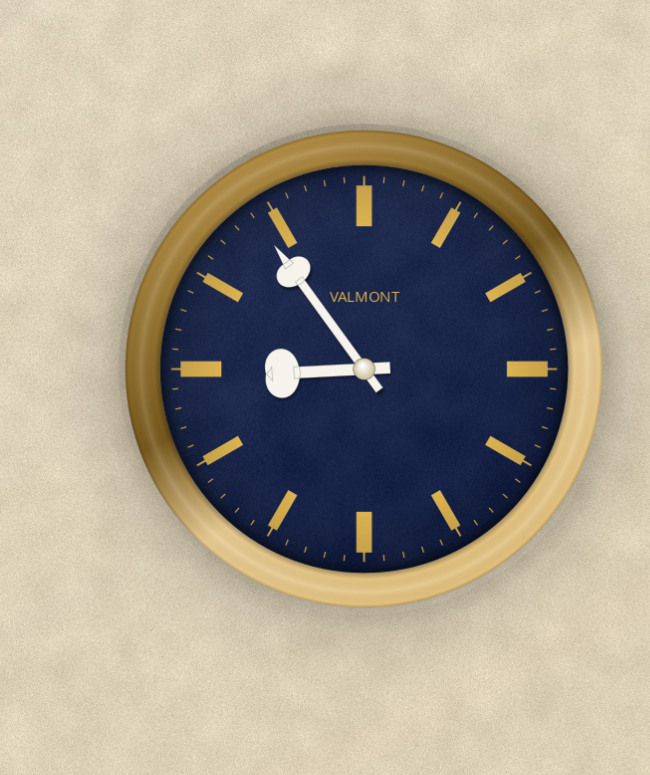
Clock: 8:54
